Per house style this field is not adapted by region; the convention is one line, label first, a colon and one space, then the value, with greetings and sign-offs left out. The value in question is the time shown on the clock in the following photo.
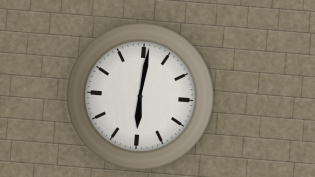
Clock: 6:01
